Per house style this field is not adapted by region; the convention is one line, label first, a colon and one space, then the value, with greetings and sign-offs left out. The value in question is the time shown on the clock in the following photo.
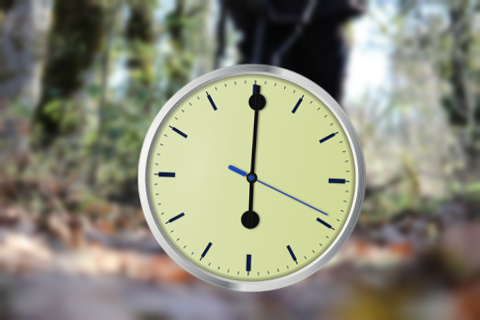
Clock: 6:00:19
